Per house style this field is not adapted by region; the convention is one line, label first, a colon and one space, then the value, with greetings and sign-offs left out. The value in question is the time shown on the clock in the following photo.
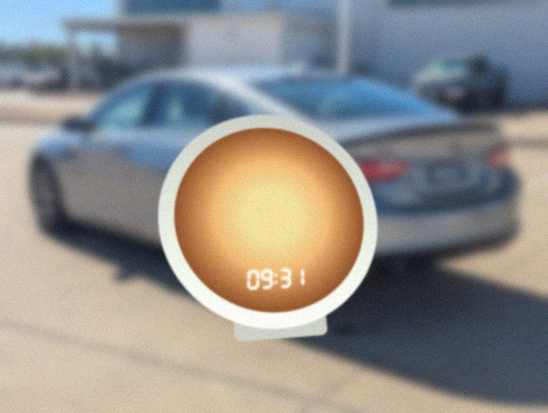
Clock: 9:31
